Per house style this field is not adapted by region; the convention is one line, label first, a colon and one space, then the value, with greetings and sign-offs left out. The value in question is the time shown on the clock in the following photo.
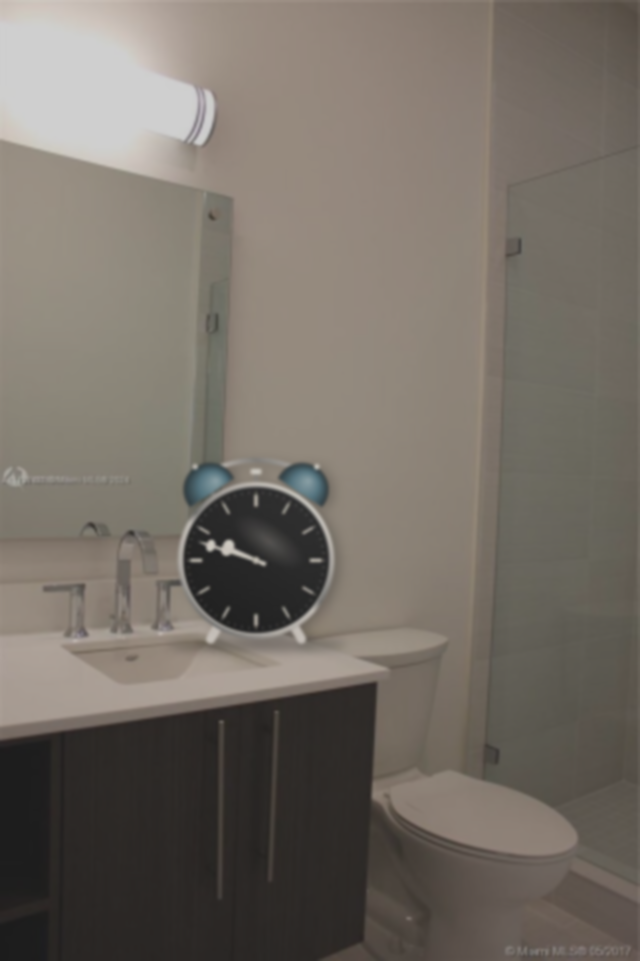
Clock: 9:48
